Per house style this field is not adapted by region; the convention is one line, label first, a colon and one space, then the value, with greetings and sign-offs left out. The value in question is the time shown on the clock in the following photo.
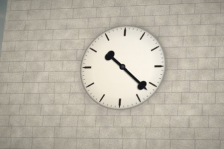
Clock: 10:22
